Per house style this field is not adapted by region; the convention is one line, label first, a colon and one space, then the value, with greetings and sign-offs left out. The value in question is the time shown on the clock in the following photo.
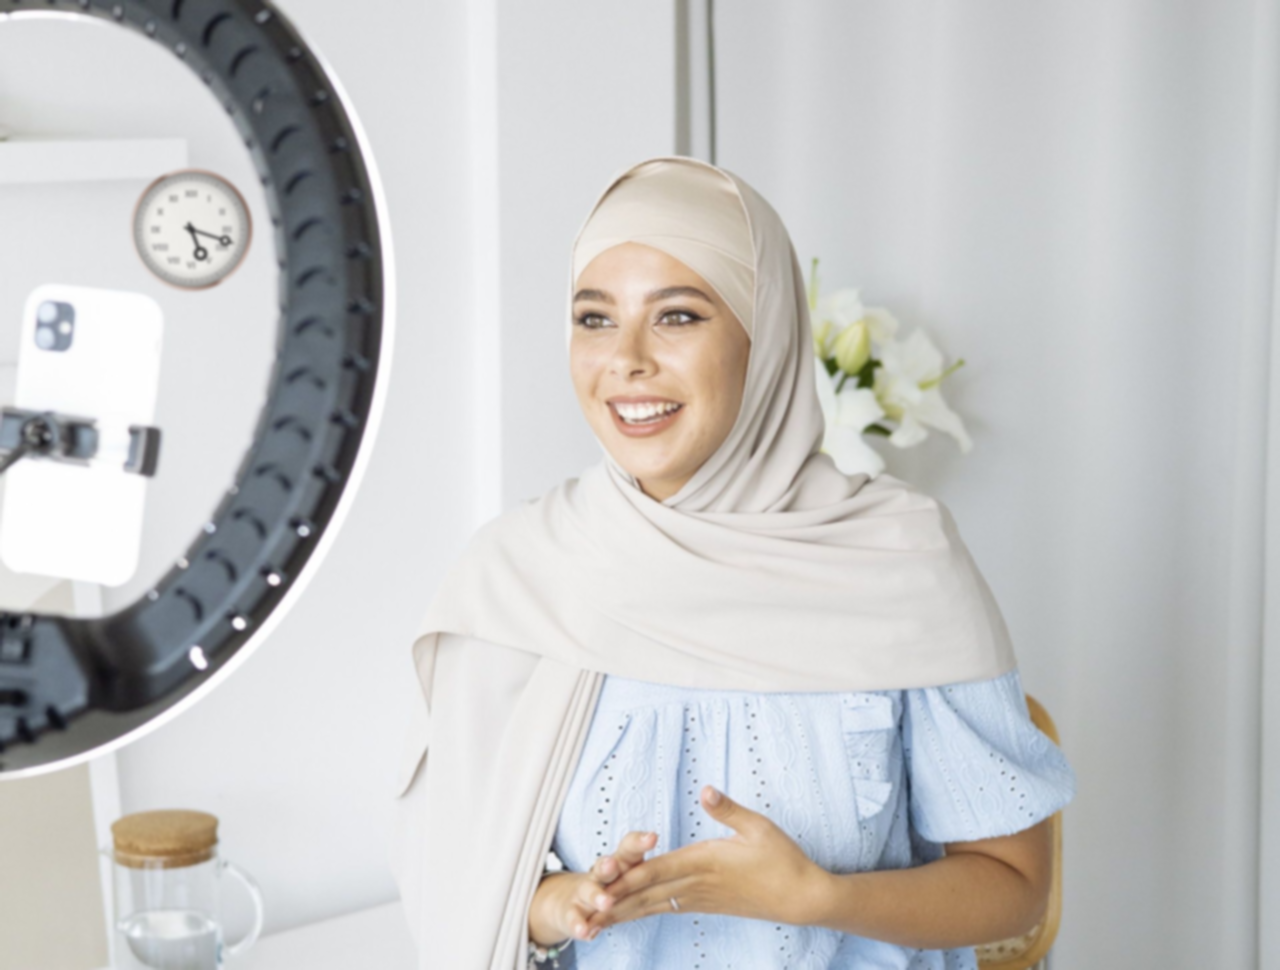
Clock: 5:18
